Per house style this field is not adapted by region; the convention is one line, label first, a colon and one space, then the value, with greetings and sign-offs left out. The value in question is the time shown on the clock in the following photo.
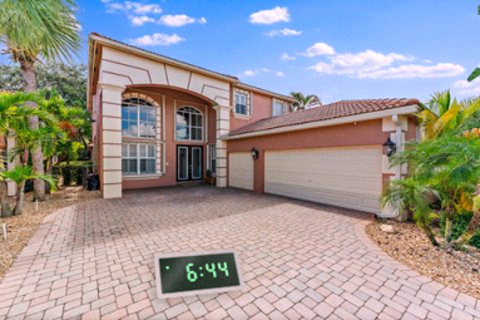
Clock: 6:44
